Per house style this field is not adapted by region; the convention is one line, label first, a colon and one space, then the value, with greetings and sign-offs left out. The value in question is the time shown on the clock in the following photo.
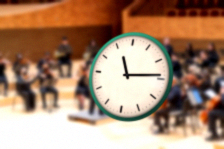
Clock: 11:14
